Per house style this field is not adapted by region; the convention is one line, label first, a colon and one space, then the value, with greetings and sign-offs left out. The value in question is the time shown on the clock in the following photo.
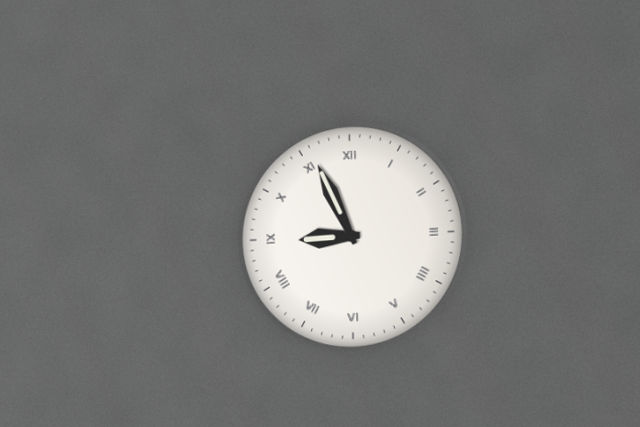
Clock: 8:56
